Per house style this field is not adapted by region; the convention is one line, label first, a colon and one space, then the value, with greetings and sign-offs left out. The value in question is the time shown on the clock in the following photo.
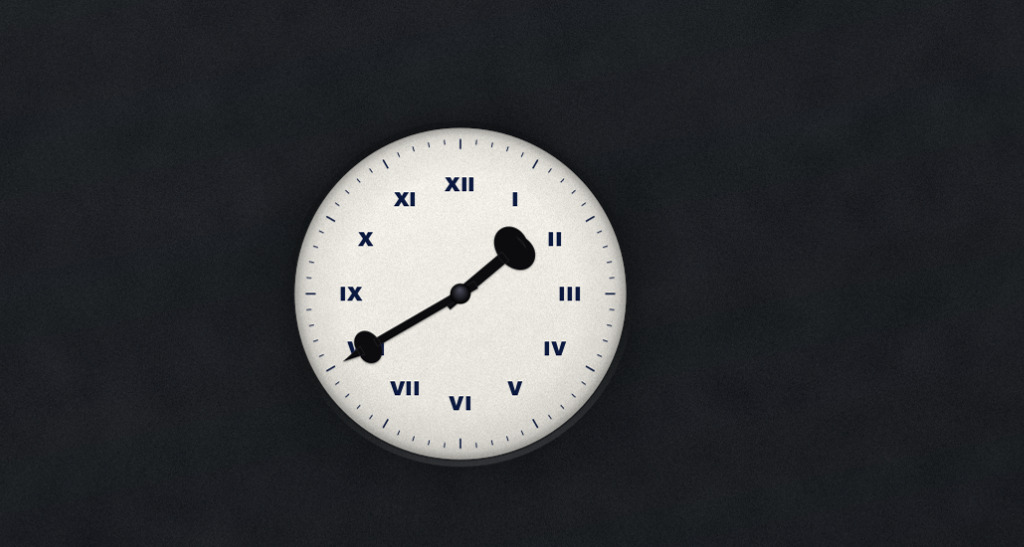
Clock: 1:40
